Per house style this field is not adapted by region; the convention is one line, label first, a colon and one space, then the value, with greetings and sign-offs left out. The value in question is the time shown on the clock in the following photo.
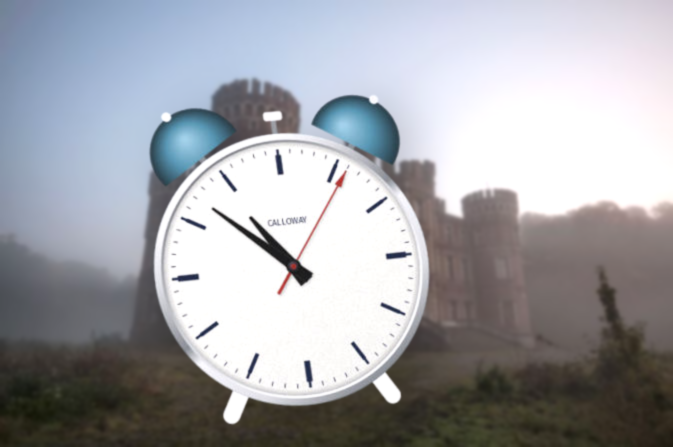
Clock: 10:52:06
